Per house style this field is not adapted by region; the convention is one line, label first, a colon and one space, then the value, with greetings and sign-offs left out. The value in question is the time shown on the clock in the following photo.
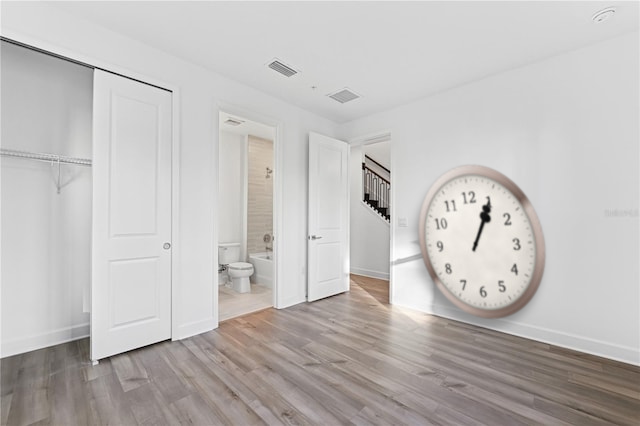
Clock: 1:05
